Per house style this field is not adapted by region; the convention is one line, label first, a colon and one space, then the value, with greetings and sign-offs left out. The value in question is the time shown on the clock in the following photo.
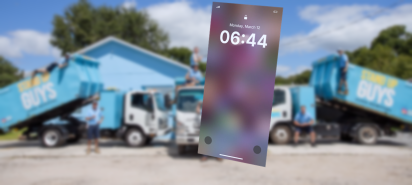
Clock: 6:44
